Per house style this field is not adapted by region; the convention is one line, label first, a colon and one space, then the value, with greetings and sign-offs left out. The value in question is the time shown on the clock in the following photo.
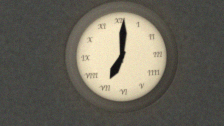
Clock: 7:01
